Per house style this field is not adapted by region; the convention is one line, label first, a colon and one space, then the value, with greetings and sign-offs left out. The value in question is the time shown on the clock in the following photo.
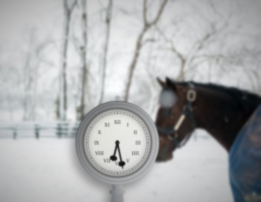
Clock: 6:28
